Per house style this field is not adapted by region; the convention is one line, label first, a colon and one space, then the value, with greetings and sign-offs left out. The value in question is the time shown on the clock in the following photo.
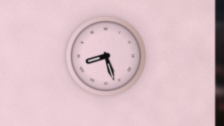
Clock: 8:27
